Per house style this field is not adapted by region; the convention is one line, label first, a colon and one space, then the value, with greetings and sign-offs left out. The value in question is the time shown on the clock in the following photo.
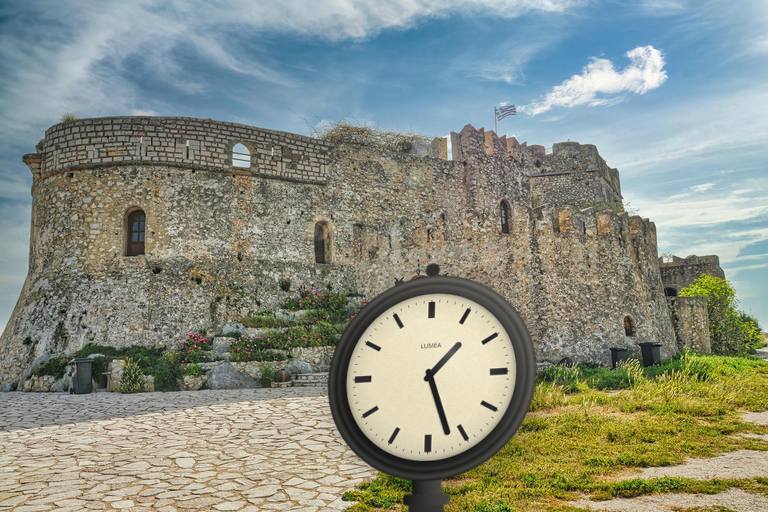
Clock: 1:27
